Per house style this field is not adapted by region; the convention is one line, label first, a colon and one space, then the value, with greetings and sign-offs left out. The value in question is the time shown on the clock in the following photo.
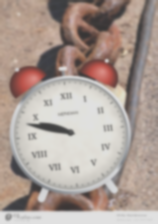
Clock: 9:48
